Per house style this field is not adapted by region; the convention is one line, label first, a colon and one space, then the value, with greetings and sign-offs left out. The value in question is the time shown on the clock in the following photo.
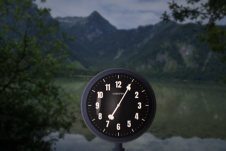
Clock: 7:05
